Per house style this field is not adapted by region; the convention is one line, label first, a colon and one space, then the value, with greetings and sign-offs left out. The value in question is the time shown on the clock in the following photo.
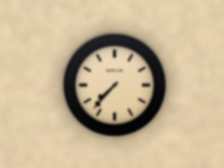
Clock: 7:37
